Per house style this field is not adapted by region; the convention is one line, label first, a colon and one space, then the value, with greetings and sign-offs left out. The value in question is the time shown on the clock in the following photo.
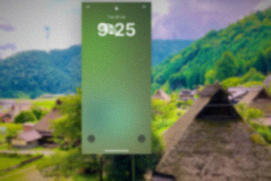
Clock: 9:25
